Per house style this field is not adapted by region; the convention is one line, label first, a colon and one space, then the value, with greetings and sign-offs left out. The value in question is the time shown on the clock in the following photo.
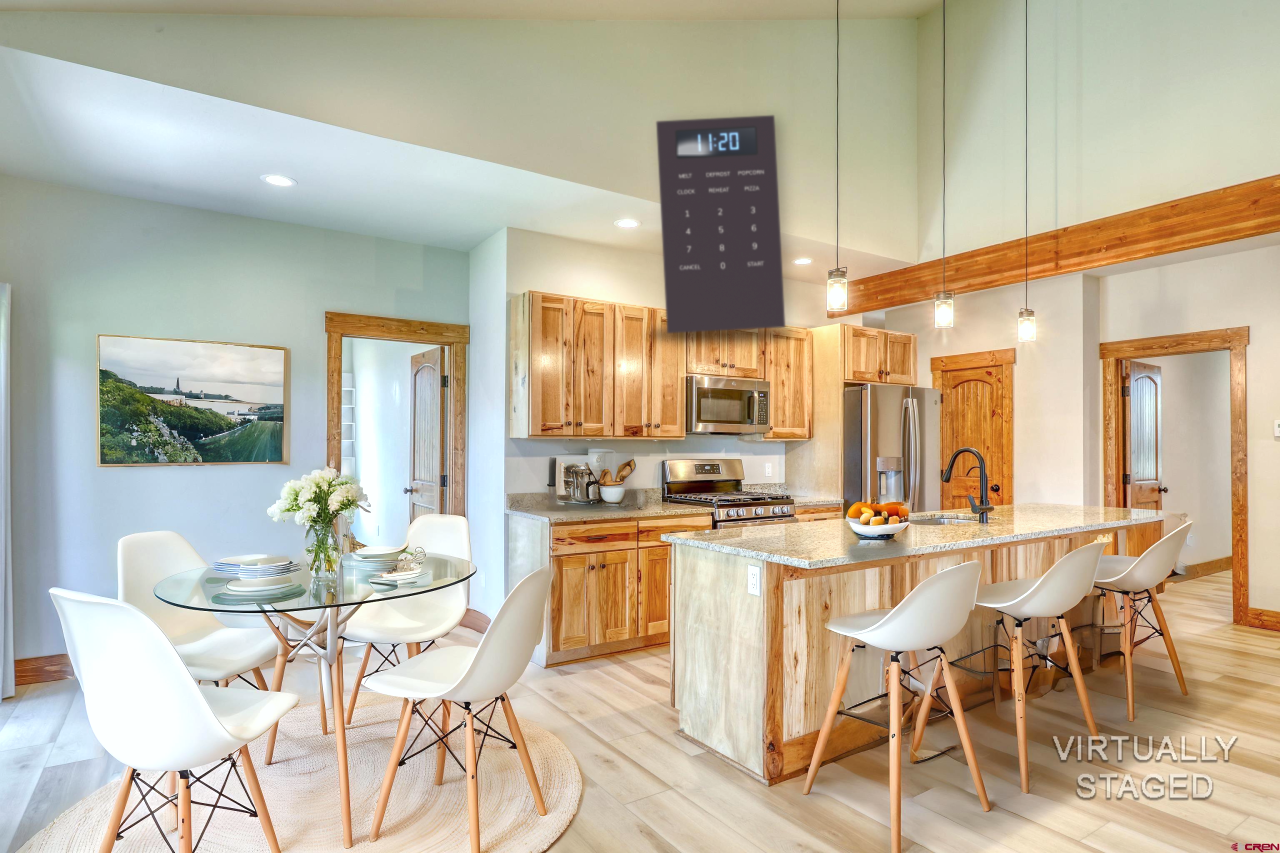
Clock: 11:20
